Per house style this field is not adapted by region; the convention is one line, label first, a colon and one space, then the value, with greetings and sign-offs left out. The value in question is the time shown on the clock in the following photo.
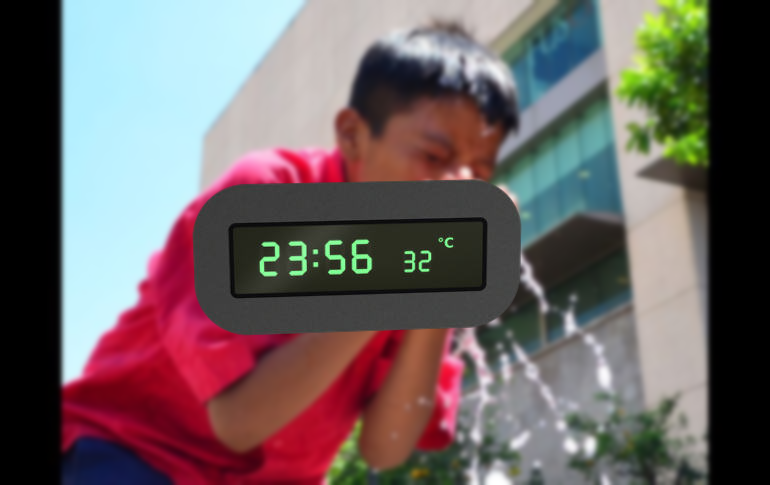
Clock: 23:56
